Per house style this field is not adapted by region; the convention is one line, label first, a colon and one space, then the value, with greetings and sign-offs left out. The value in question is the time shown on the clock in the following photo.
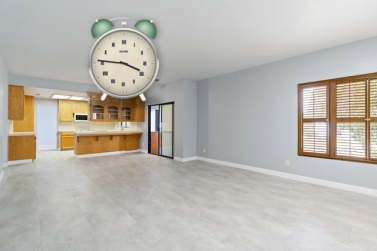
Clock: 3:46
